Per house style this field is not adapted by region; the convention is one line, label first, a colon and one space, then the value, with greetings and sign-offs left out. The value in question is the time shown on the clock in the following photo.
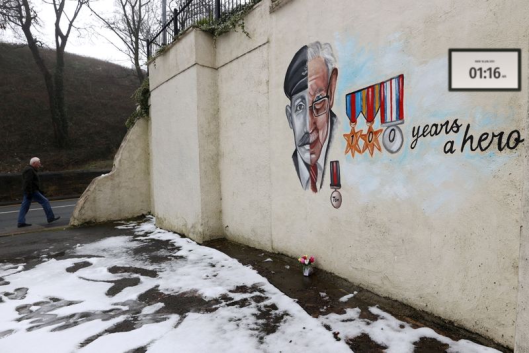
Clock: 1:16
